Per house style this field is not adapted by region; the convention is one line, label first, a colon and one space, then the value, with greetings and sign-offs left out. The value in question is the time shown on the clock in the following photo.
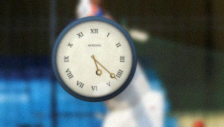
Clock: 5:22
